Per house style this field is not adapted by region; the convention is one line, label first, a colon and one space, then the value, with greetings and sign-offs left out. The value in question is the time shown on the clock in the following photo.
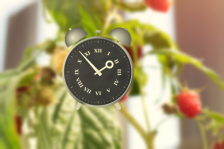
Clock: 1:53
